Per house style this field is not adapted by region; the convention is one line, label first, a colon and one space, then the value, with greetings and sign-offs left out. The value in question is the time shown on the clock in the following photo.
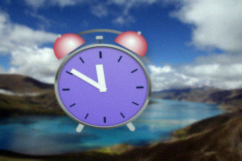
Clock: 11:51
